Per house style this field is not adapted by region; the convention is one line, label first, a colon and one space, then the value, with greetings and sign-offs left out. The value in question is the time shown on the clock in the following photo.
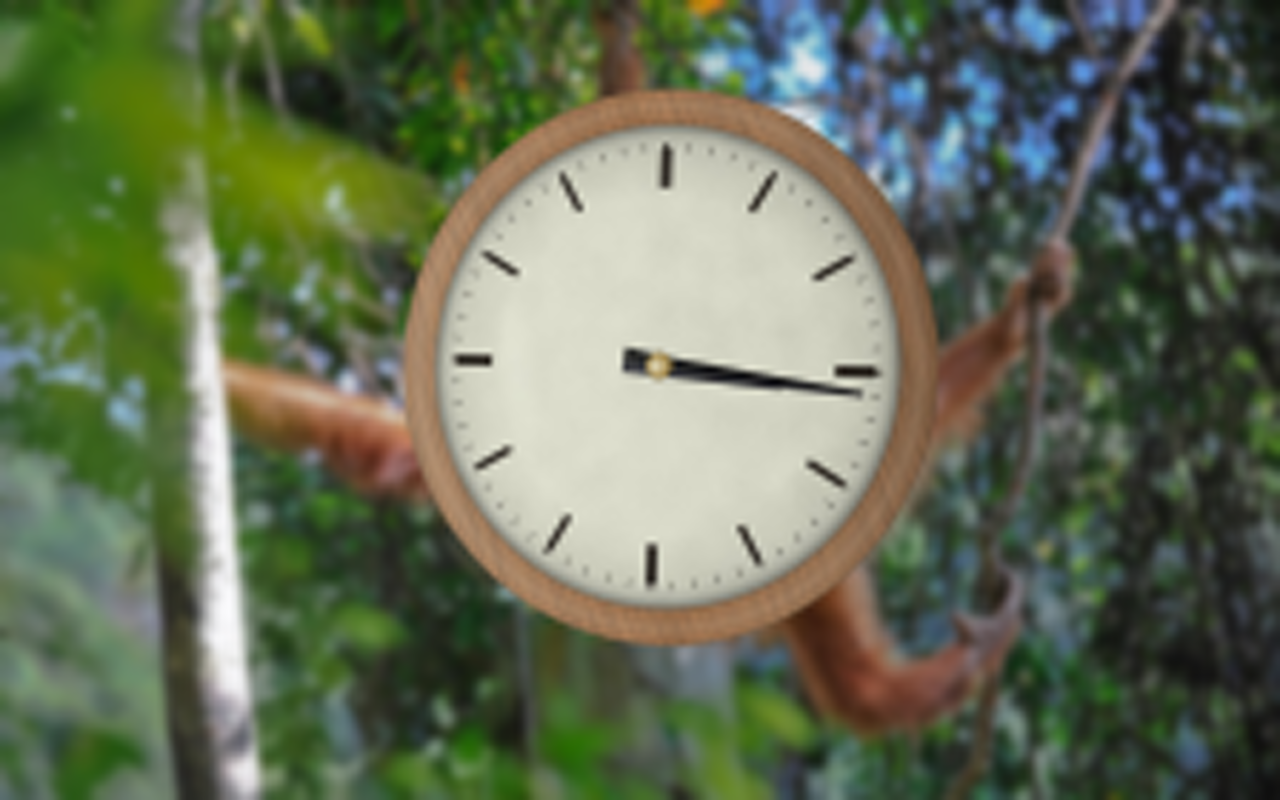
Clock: 3:16
